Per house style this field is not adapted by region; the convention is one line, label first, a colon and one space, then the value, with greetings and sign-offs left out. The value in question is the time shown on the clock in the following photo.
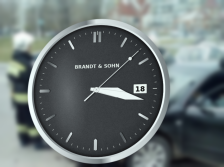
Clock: 3:17:08
